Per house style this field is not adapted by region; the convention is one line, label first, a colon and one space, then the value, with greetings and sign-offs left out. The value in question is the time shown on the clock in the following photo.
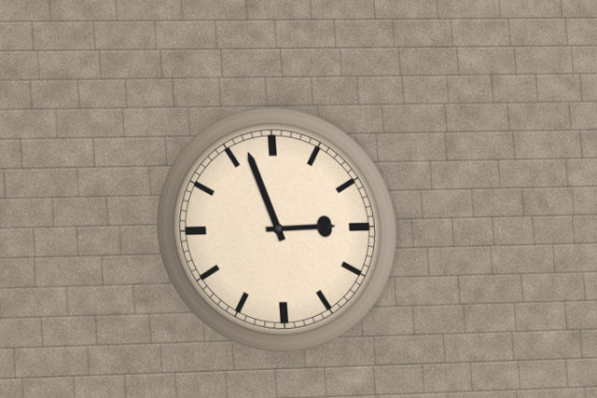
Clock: 2:57
